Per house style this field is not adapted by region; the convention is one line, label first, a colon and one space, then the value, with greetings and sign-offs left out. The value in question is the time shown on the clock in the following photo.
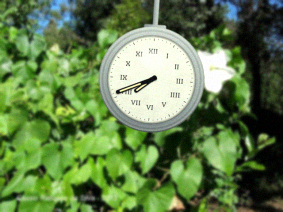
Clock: 7:41
